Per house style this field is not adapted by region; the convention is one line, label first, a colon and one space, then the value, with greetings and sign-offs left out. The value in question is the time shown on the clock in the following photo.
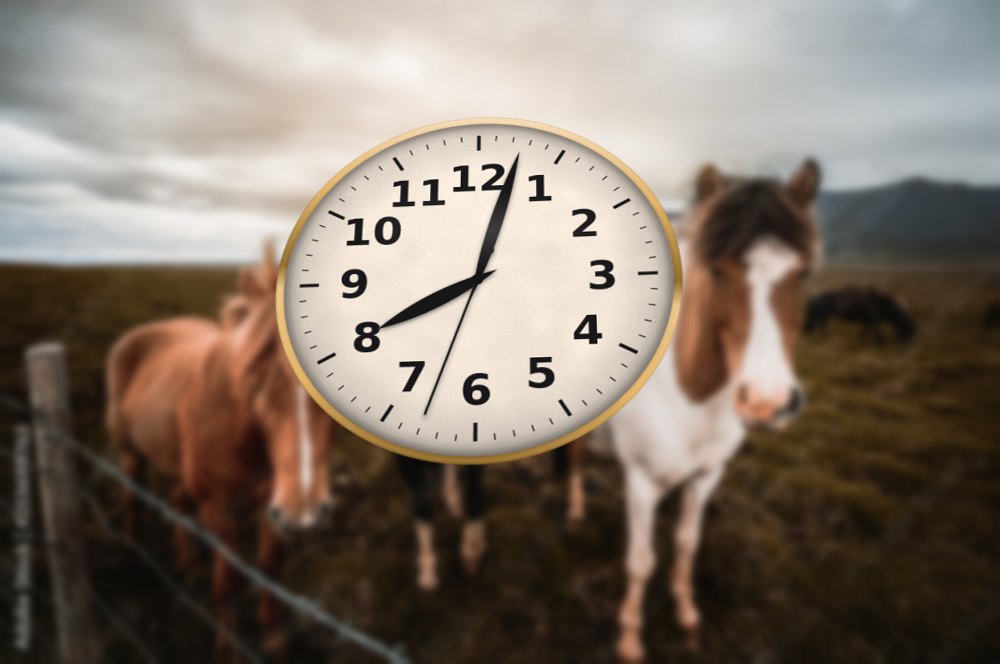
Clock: 8:02:33
